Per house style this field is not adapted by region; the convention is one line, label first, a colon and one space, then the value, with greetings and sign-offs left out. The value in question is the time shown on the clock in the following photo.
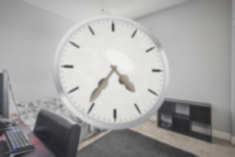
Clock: 4:36
